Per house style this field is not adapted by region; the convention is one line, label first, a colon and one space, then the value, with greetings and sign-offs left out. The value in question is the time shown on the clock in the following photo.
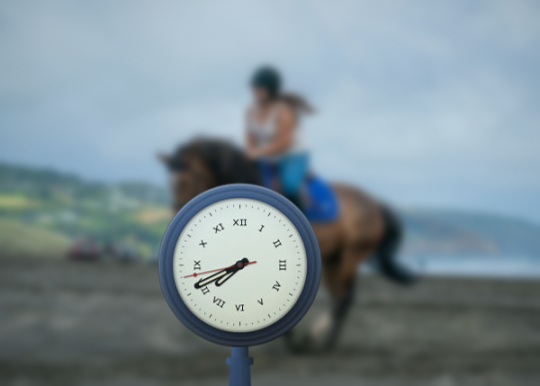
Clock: 7:40:43
